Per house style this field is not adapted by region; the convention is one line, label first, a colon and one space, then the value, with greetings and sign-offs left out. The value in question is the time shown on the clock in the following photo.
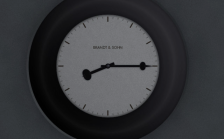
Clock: 8:15
